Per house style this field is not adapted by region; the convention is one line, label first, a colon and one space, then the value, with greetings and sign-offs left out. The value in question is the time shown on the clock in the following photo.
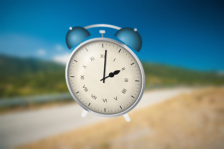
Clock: 2:01
